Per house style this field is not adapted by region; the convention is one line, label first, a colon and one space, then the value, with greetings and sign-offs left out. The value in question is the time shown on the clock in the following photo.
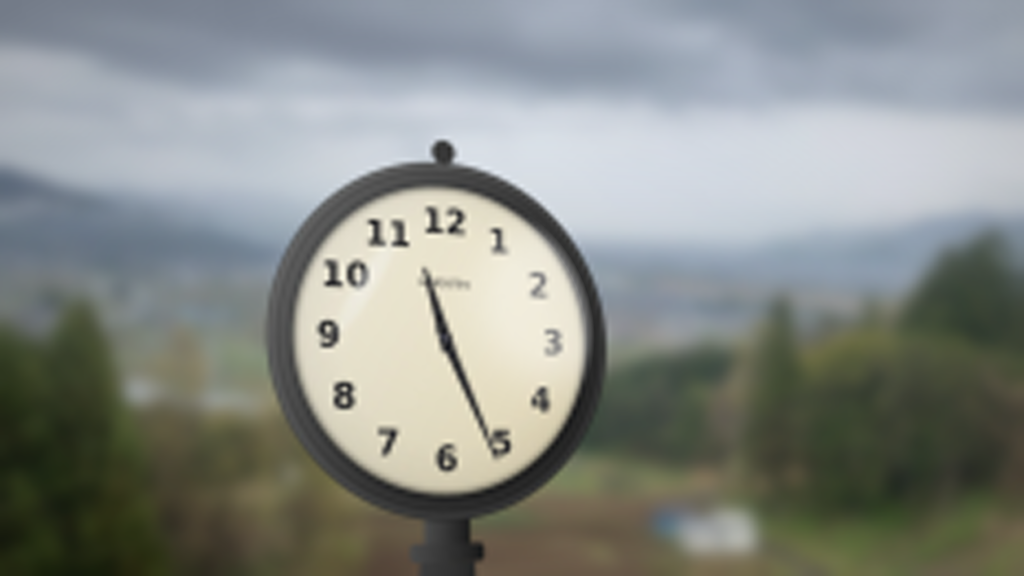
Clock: 11:26
